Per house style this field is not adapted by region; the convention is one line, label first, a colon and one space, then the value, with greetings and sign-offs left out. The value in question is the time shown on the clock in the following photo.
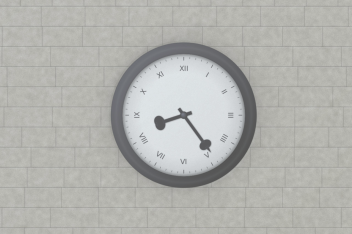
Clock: 8:24
